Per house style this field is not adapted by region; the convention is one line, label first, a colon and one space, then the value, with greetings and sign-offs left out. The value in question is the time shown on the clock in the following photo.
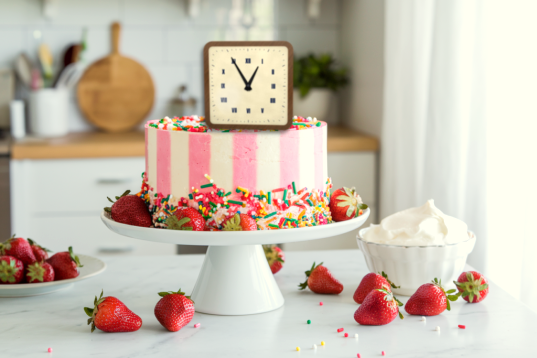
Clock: 12:55
